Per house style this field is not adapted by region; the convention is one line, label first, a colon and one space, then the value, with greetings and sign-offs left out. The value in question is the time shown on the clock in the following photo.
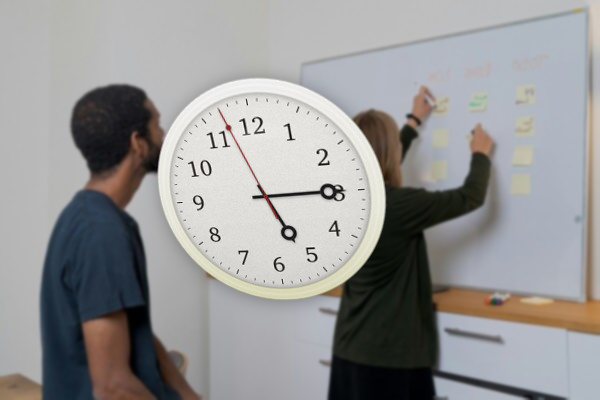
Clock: 5:14:57
